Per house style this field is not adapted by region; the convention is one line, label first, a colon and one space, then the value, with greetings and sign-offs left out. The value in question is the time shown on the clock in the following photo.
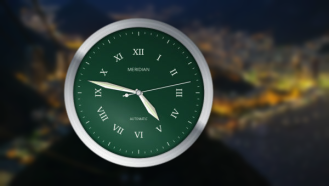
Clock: 4:47:13
